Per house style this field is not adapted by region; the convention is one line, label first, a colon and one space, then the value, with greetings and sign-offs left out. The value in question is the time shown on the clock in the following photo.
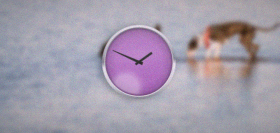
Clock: 1:49
